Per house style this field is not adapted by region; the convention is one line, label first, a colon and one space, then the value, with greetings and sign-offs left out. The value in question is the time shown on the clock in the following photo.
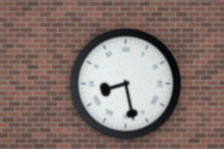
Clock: 8:28
